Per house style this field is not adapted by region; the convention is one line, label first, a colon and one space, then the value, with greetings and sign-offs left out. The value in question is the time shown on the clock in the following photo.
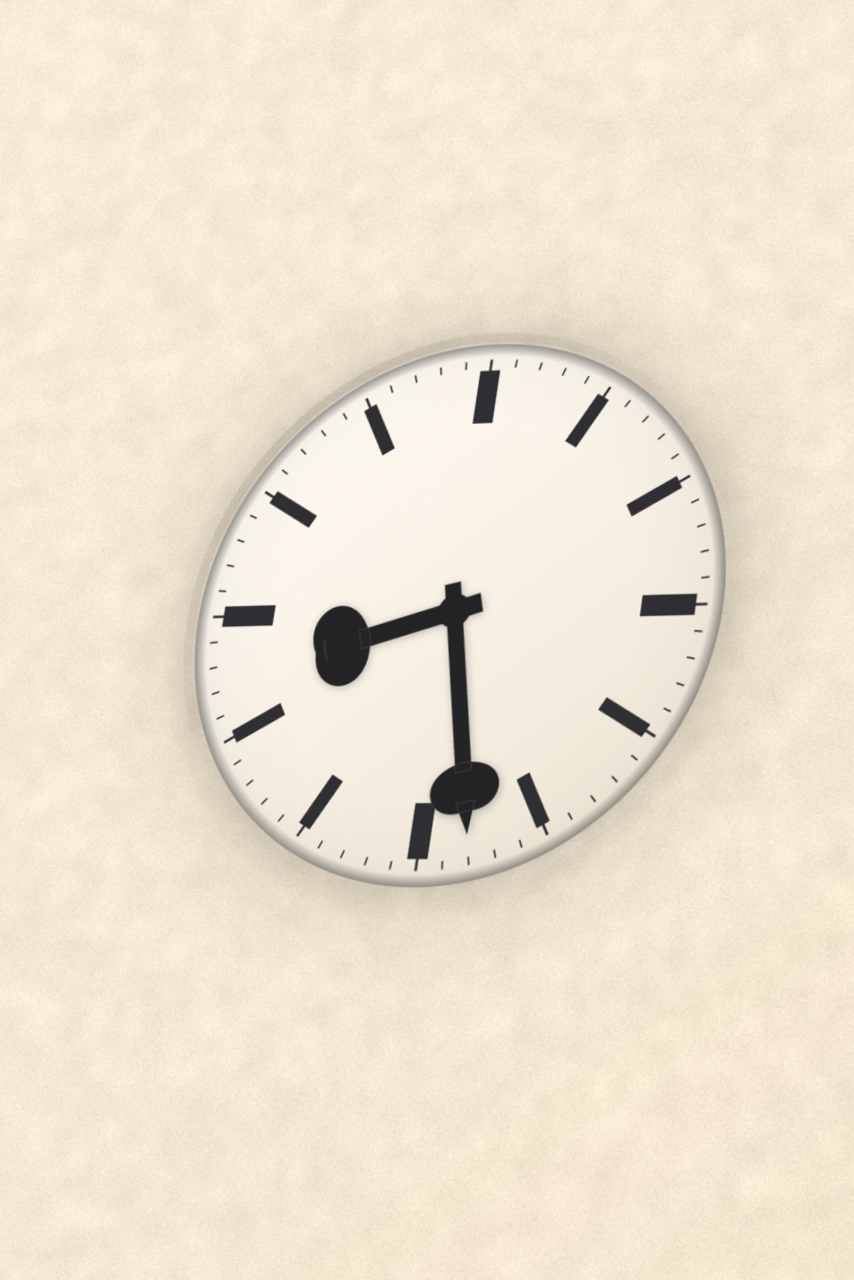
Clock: 8:28
